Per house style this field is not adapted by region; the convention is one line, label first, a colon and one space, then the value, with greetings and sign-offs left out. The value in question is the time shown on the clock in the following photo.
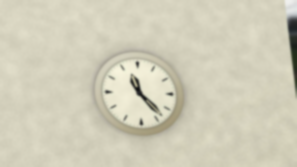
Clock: 11:23
